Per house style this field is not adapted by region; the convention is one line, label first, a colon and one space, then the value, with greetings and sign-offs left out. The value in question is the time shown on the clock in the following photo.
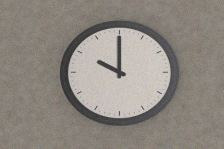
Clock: 10:00
